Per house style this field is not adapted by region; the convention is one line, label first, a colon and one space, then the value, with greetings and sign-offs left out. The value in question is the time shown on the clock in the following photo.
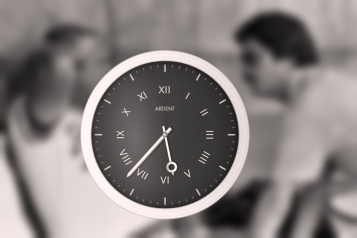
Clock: 5:37
